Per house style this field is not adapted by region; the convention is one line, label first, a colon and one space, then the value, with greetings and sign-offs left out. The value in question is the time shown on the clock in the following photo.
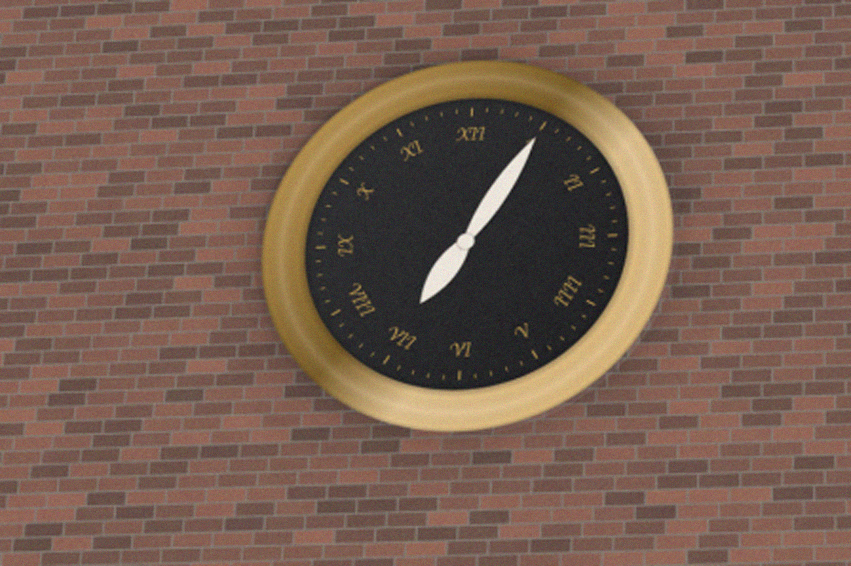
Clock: 7:05
